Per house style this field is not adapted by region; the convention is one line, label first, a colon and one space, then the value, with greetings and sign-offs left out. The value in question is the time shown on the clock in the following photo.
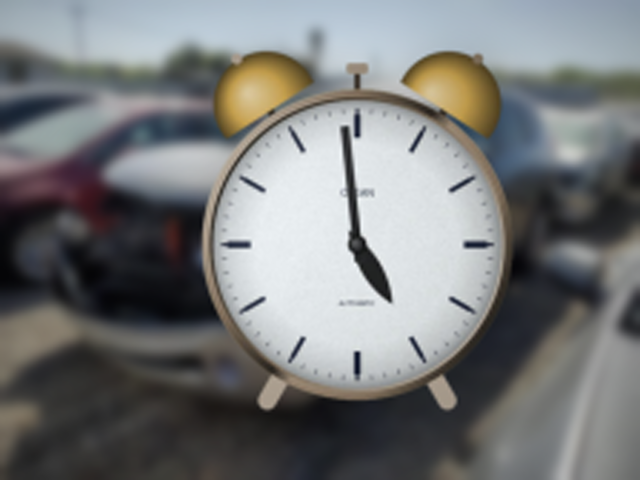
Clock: 4:59
